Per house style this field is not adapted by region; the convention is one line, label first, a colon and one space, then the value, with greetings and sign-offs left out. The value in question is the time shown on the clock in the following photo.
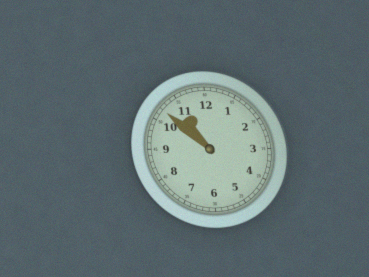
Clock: 10:52
